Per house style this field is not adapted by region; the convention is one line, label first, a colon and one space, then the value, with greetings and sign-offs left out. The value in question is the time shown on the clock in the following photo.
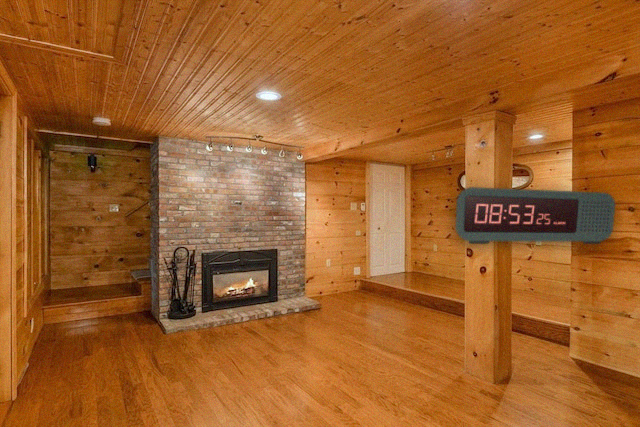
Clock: 8:53:25
